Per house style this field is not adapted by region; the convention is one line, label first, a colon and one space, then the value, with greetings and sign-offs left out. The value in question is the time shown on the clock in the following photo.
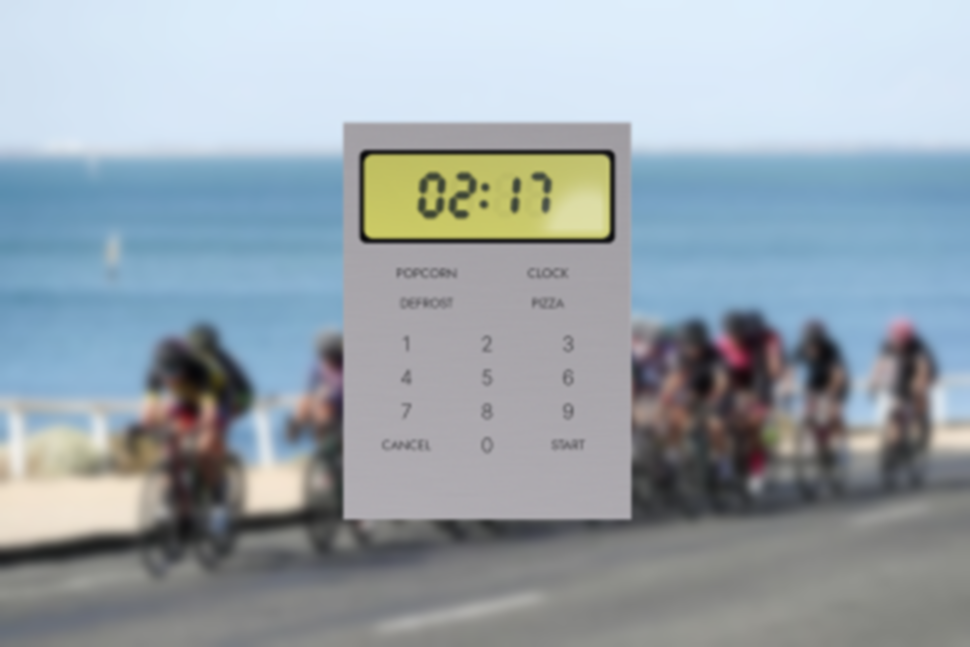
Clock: 2:17
